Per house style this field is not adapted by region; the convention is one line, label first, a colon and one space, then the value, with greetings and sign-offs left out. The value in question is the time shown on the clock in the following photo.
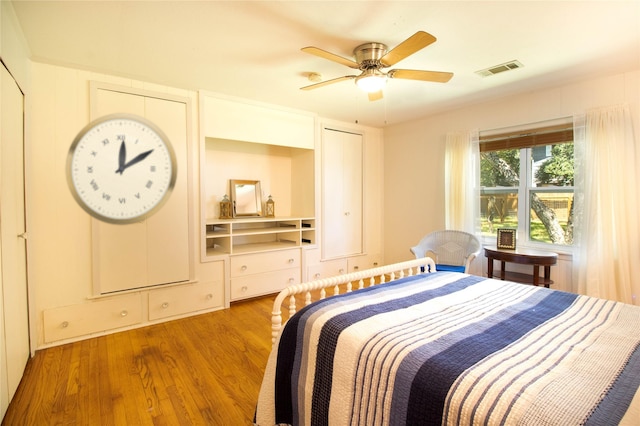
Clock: 12:10
